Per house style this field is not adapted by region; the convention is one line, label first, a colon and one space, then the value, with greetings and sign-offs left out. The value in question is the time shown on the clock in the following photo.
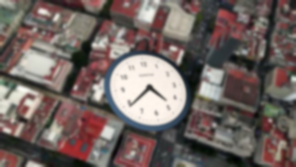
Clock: 4:39
